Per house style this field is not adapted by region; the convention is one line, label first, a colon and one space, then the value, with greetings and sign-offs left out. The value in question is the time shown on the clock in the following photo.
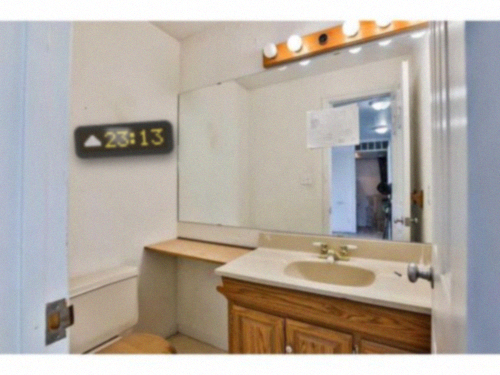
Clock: 23:13
